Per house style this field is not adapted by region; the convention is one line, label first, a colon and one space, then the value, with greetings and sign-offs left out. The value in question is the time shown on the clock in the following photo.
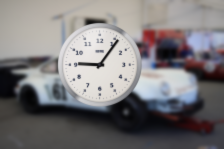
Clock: 9:06
